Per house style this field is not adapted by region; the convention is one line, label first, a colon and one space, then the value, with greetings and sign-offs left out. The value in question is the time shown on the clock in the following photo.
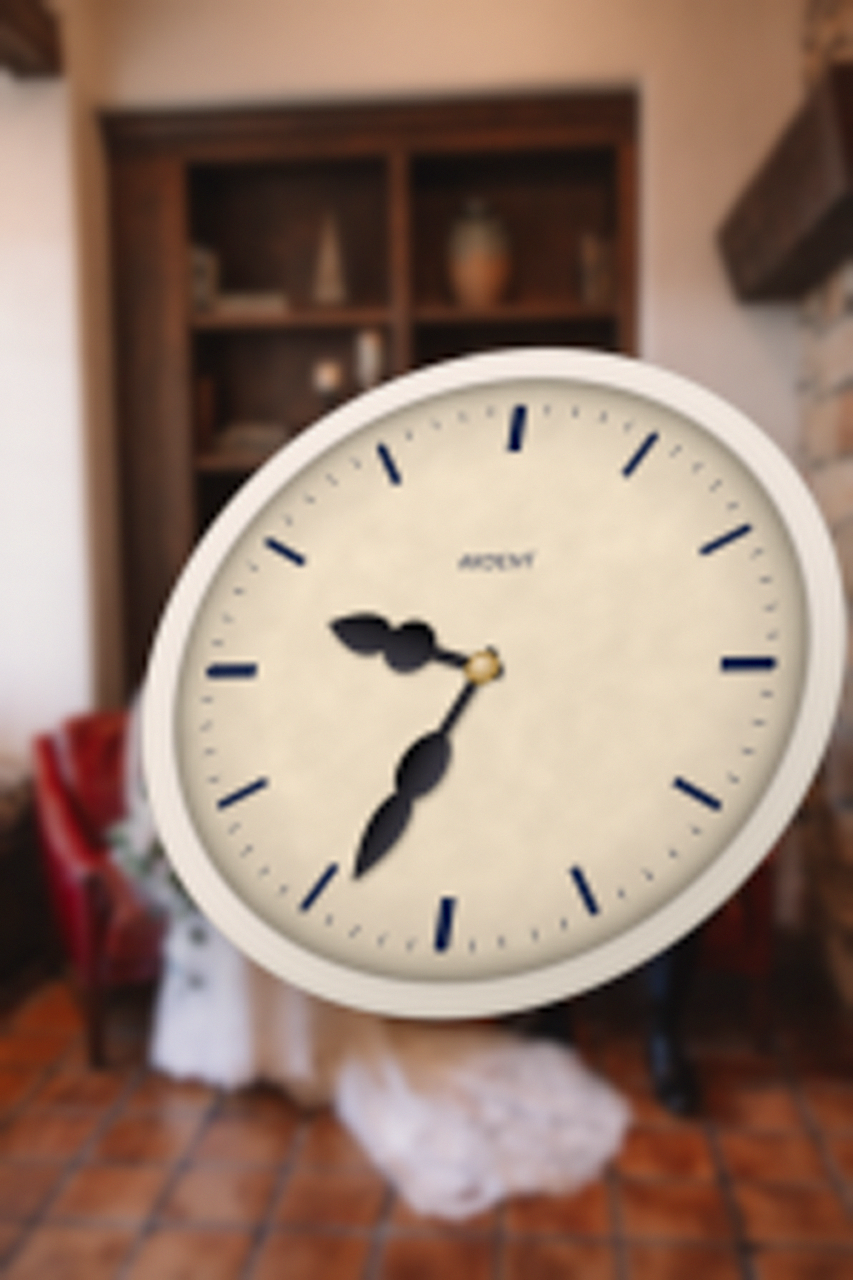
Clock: 9:34
